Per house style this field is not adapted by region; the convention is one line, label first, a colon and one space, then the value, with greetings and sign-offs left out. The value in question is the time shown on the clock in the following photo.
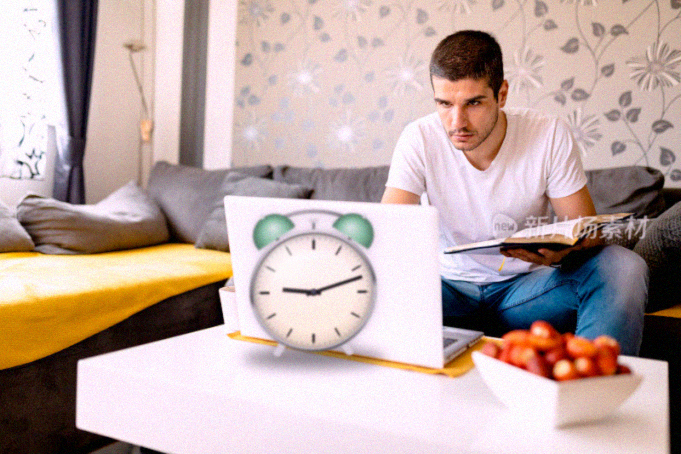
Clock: 9:12
